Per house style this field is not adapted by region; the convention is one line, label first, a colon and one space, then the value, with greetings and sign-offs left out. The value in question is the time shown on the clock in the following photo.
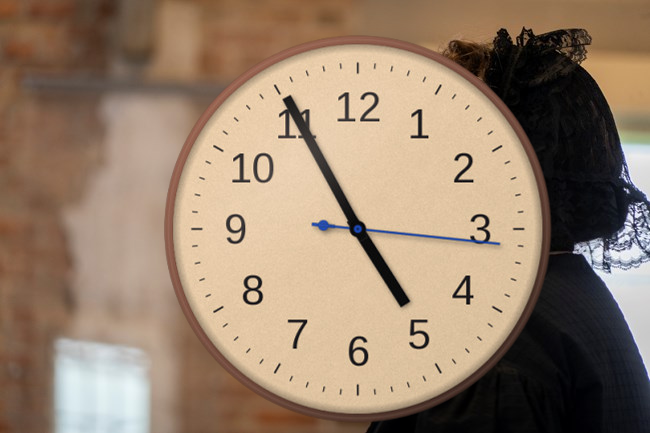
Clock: 4:55:16
